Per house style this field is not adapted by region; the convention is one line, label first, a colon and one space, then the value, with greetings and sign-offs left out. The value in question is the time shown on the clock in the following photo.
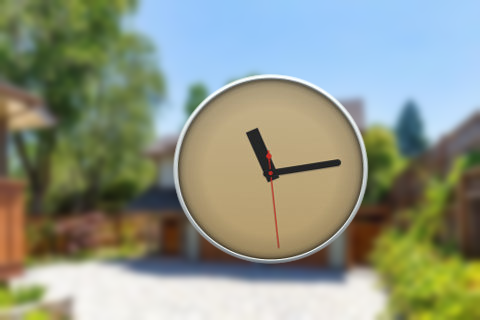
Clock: 11:13:29
